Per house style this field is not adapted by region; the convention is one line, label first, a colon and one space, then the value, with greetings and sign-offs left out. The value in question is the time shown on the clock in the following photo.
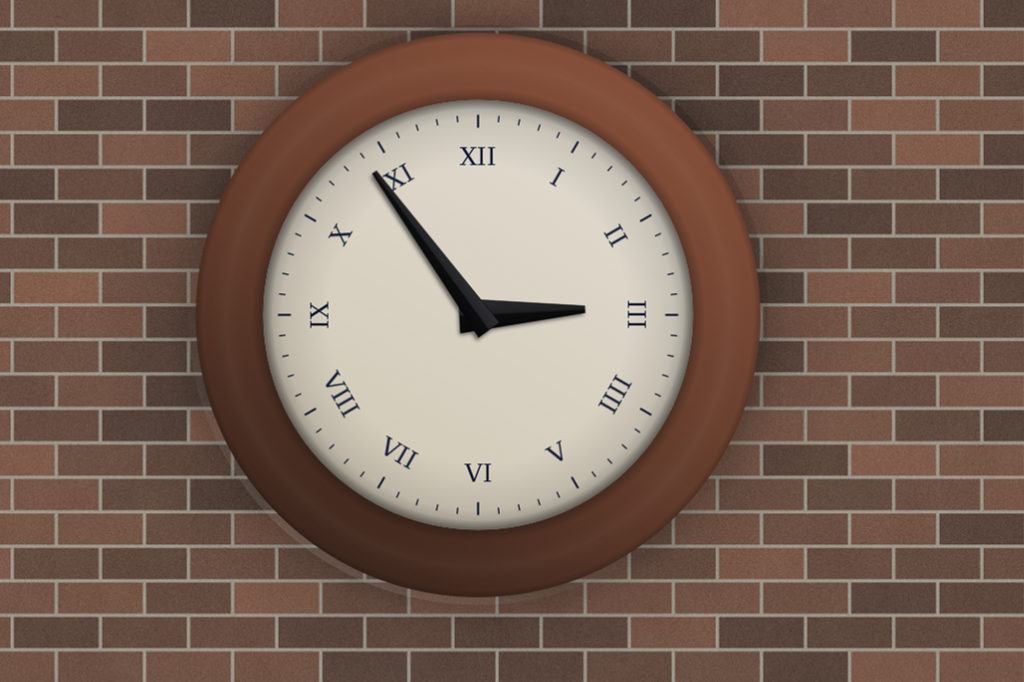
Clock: 2:54
